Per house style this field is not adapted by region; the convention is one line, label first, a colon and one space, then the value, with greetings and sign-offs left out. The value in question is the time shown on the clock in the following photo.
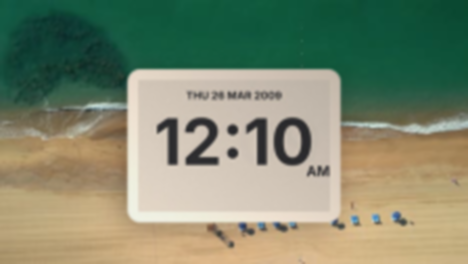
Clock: 12:10
